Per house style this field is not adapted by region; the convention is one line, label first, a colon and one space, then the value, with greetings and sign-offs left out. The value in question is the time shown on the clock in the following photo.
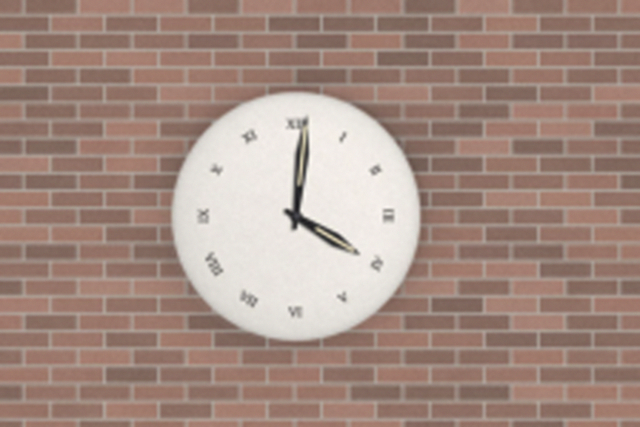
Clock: 4:01
